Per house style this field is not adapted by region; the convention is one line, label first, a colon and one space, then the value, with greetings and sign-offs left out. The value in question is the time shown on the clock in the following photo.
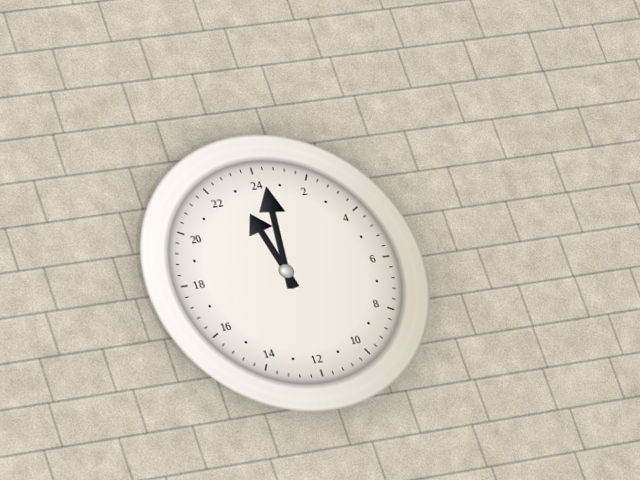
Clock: 23:01
